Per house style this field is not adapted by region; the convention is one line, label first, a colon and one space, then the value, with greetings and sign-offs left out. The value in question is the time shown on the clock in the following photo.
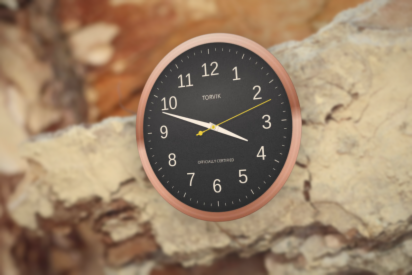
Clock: 3:48:12
